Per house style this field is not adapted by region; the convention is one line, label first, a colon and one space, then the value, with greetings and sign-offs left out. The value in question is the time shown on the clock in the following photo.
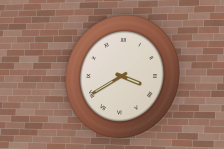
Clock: 3:40
